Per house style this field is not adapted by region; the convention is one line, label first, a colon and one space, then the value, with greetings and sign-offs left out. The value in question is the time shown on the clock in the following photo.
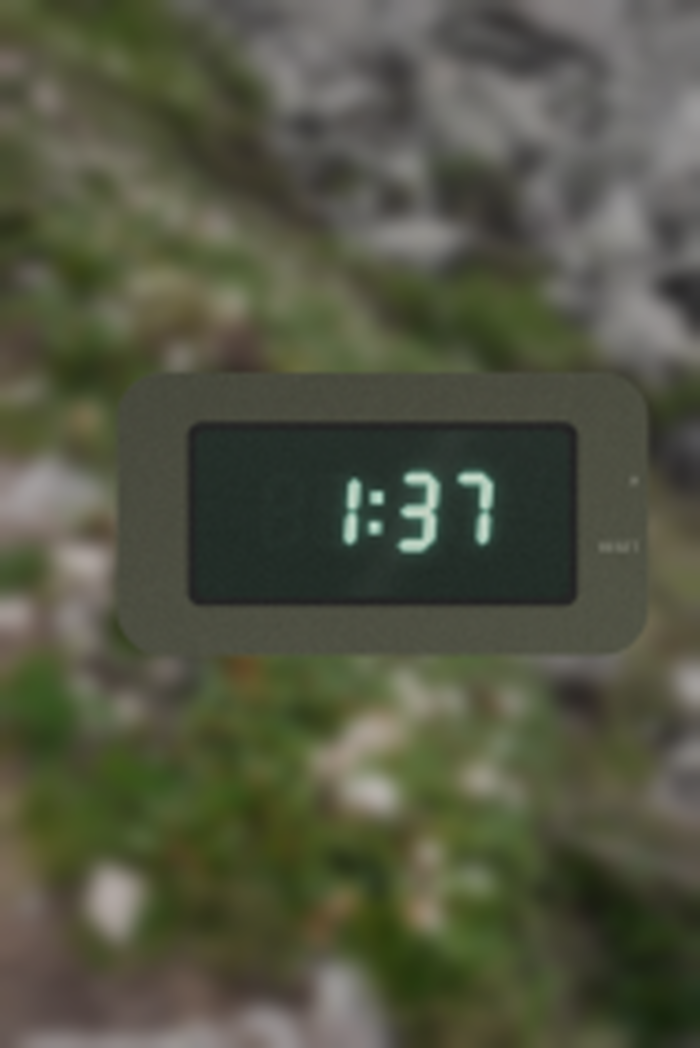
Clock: 1:37
